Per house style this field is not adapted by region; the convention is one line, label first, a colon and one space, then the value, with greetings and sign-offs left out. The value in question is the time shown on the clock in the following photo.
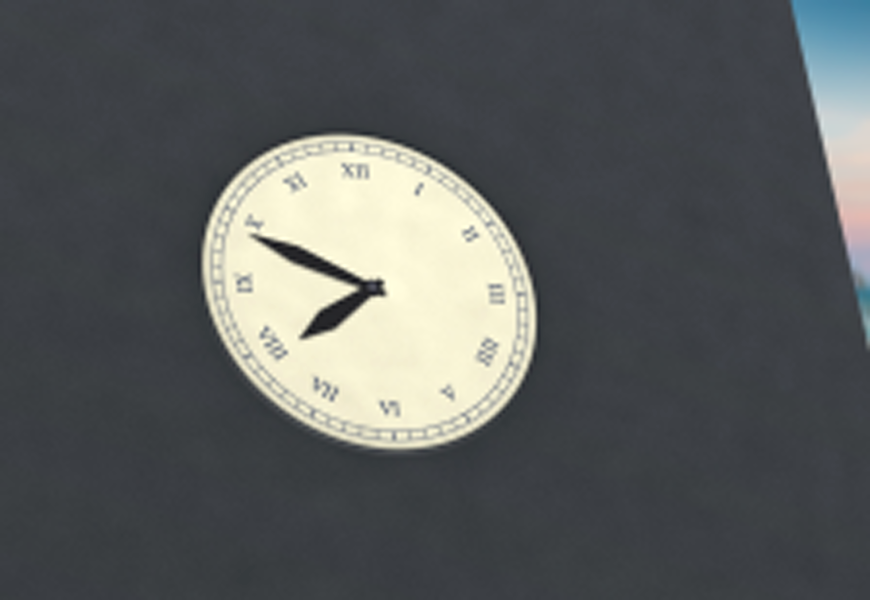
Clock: 7:49
